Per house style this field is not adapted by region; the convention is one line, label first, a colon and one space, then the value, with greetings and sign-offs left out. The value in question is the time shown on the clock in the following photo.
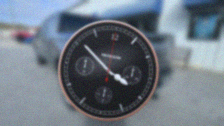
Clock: 3:51
